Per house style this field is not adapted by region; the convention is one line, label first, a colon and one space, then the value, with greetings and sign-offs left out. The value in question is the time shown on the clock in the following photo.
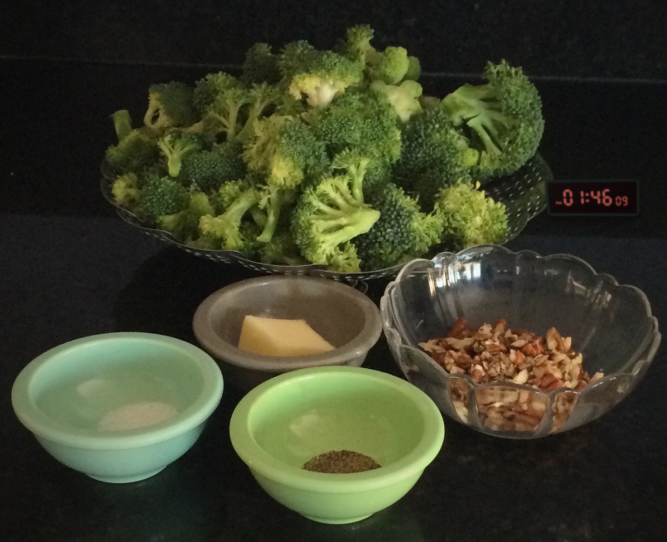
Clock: 1:46:09
